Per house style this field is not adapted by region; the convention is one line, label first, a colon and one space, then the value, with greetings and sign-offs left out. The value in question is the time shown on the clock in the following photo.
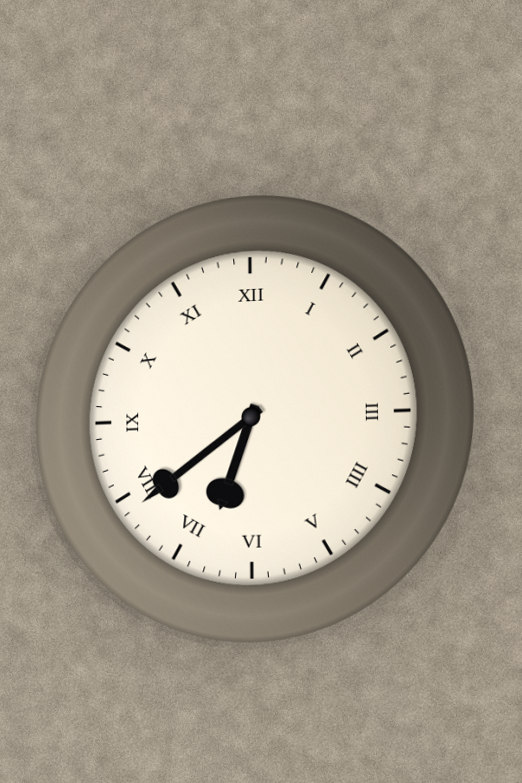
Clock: 6:39
